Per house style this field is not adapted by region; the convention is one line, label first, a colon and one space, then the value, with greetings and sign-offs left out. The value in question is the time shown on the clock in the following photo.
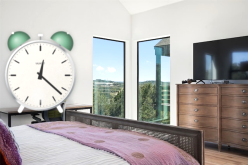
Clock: 12:22
